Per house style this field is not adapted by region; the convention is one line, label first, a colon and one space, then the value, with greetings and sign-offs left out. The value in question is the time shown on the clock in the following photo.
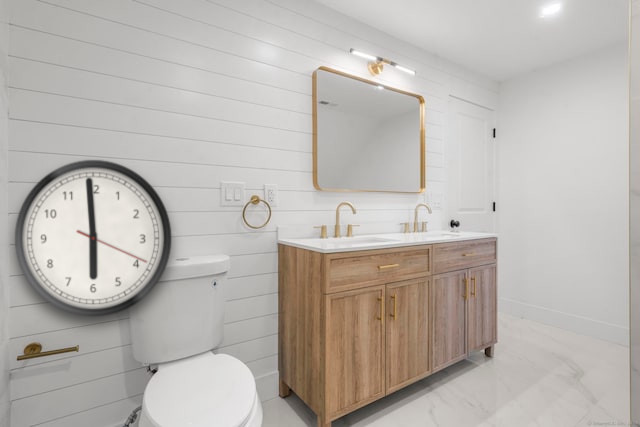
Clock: 5:59:19
